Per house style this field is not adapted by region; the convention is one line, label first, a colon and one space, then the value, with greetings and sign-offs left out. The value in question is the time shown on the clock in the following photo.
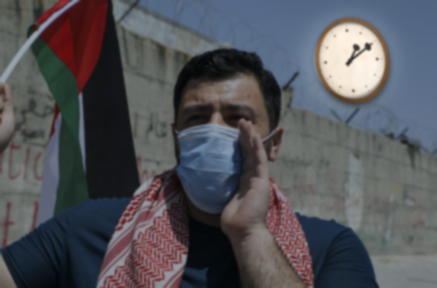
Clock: 1:10
